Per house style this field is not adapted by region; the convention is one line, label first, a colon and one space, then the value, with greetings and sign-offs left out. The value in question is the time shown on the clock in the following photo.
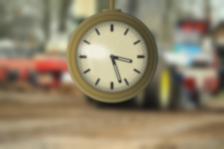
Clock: 3:27
